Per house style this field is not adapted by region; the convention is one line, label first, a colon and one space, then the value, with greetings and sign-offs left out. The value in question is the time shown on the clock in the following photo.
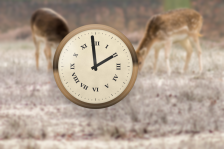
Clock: 1:59
